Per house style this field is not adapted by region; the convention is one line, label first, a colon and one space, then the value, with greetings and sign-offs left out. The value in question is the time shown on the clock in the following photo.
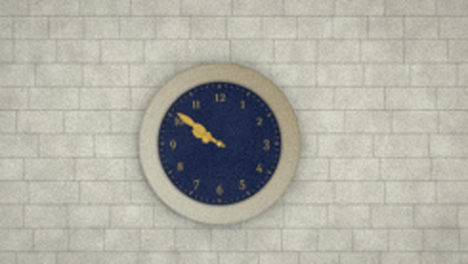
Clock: 9:51
